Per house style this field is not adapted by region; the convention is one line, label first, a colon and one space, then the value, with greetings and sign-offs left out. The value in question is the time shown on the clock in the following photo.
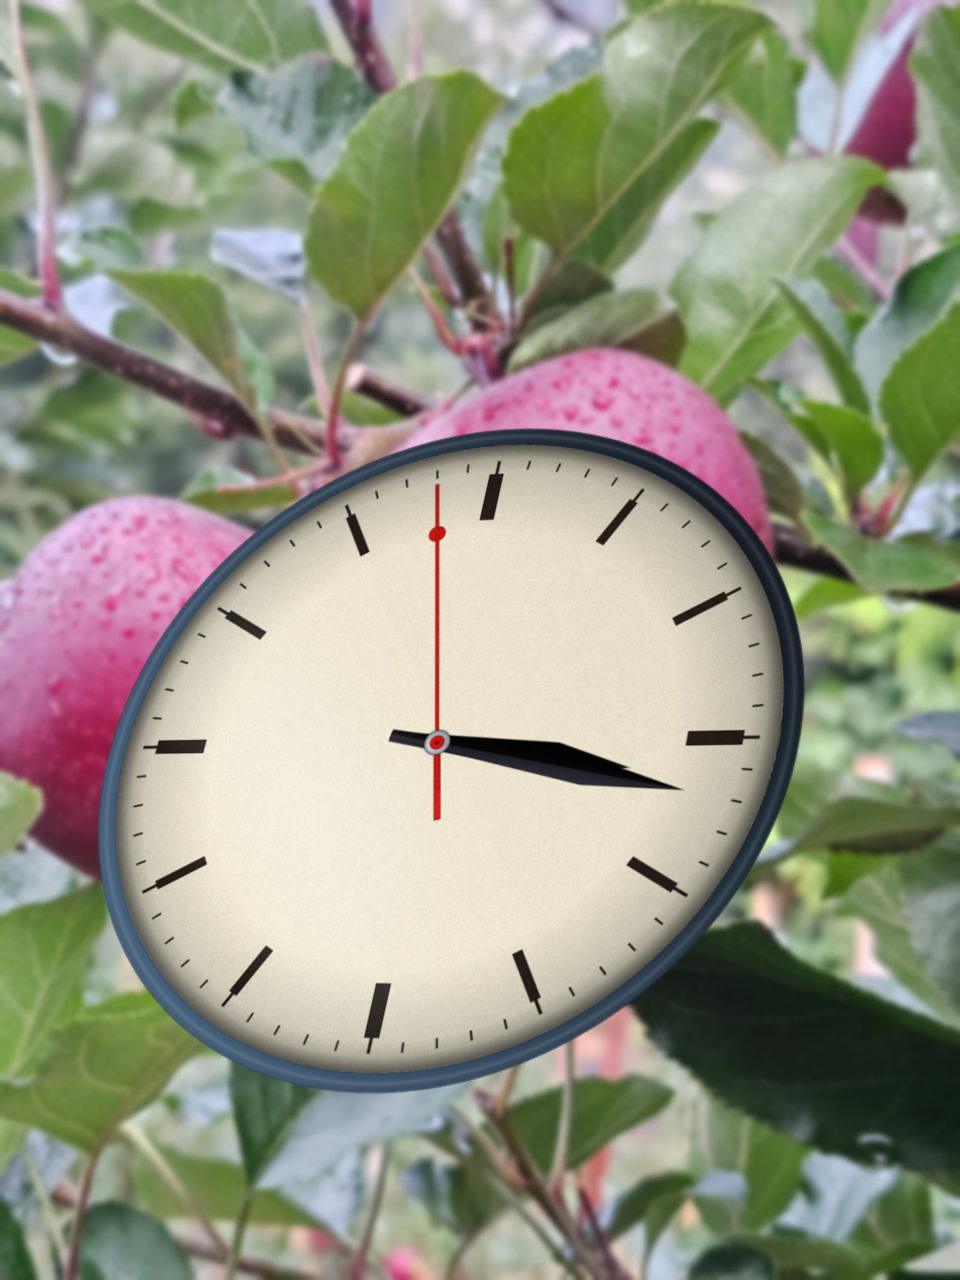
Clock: 3:16:58
